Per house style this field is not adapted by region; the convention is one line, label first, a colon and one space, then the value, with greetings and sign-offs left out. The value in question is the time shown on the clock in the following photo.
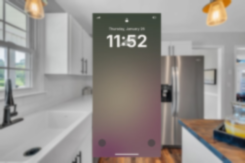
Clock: 11:52
